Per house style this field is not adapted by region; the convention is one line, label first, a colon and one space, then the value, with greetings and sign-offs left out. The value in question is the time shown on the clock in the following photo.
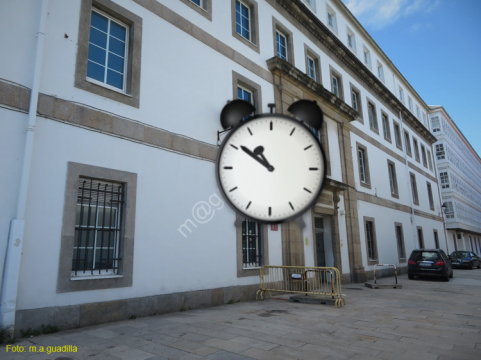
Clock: 10:51
